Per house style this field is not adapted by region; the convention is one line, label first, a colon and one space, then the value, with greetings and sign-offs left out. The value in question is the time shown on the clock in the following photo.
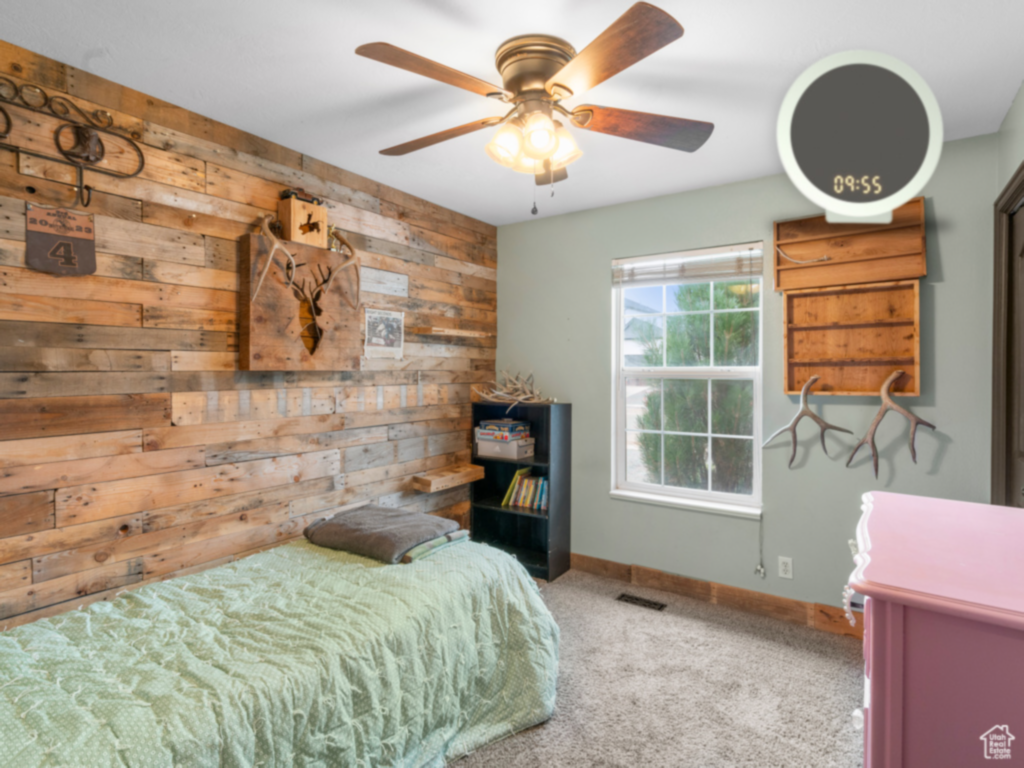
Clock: 9:55
